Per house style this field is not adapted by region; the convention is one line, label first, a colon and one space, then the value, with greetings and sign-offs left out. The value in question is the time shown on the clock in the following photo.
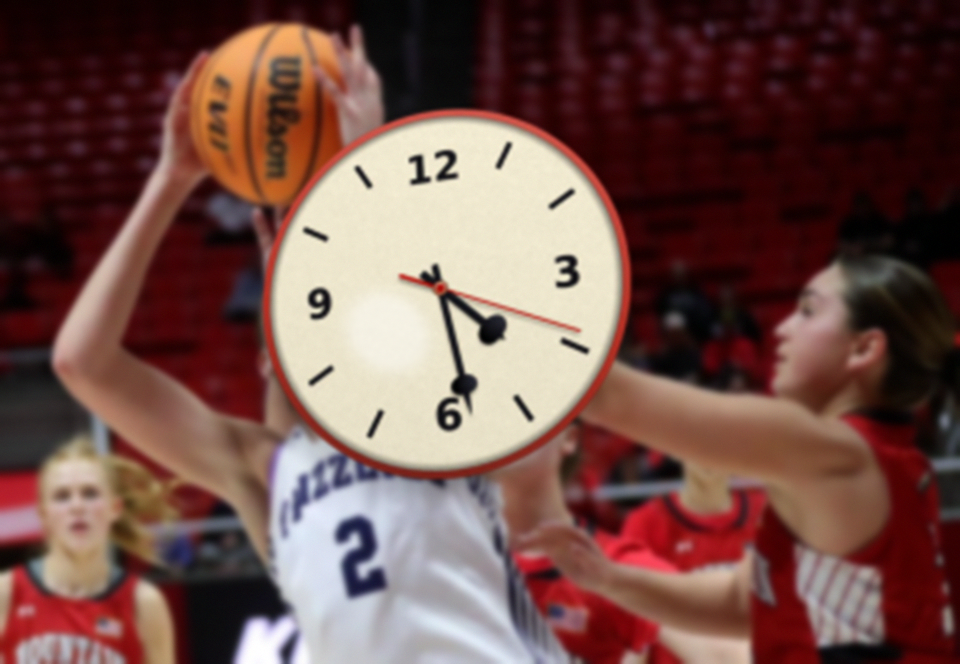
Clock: 4:28:19
